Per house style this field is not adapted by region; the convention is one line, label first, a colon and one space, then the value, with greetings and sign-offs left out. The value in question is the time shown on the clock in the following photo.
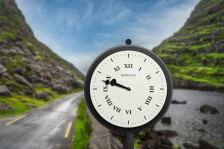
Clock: 9:48
